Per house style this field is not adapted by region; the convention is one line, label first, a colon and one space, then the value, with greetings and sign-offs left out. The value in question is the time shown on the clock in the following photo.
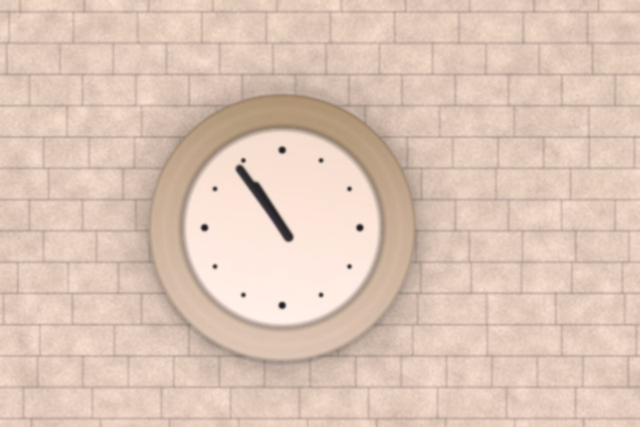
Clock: 10:54
